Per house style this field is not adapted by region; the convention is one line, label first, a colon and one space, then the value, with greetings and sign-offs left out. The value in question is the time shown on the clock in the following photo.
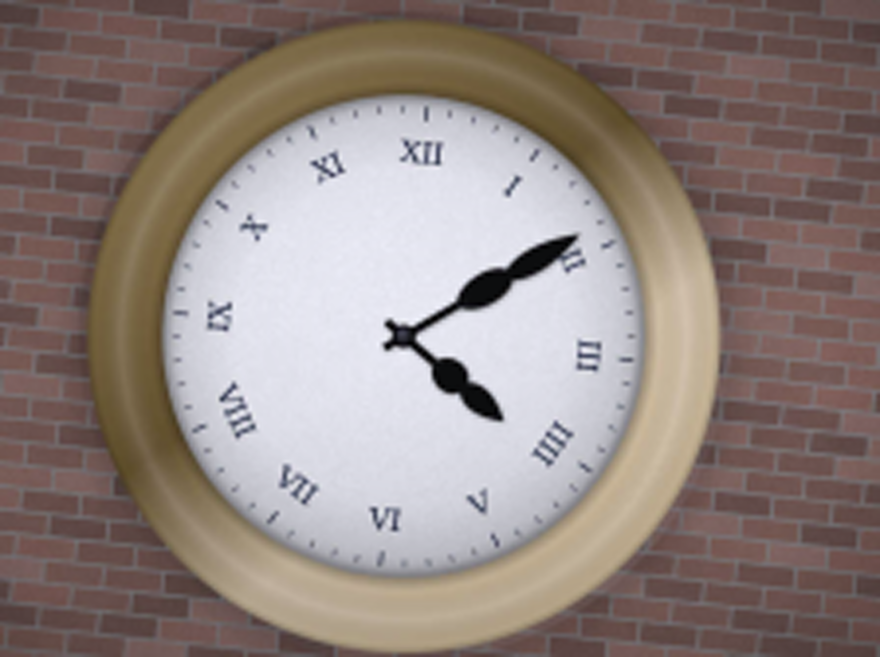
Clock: 4:09
